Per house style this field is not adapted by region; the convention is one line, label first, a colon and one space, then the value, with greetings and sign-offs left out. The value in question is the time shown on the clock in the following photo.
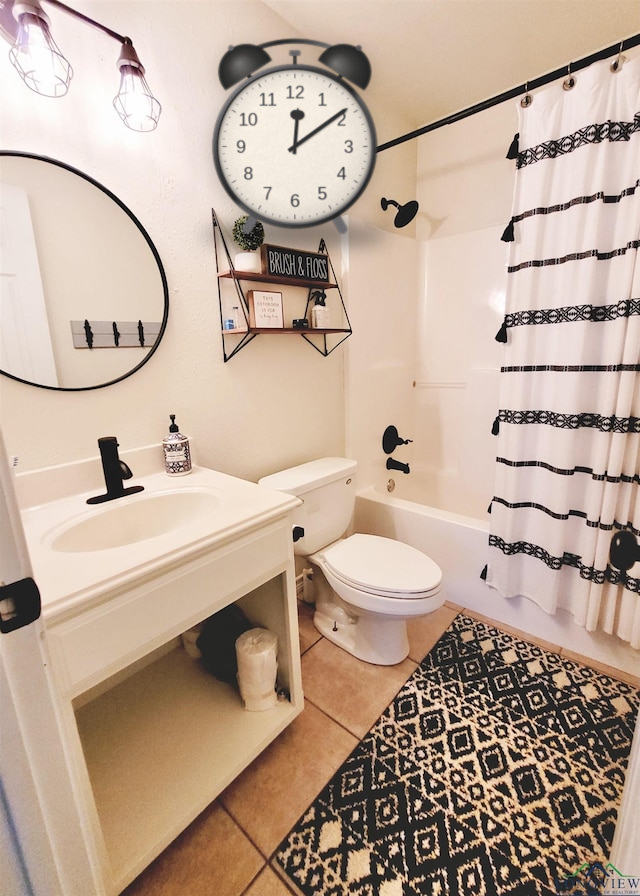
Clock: 12:09
